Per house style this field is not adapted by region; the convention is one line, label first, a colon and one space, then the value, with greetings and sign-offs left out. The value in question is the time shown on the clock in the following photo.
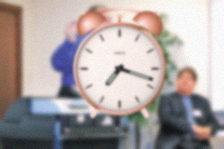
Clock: 7:18
